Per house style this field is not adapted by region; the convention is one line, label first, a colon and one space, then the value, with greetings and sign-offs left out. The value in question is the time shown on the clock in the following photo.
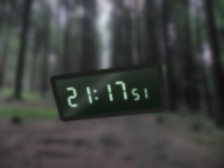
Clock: 21:17:51
